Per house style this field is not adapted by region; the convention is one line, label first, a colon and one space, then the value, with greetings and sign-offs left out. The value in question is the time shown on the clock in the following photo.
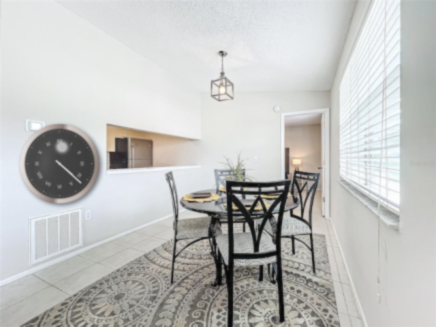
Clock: 4:22
